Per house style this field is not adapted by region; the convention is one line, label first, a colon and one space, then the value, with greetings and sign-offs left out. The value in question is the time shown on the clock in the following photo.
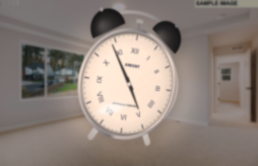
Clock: 4:54
